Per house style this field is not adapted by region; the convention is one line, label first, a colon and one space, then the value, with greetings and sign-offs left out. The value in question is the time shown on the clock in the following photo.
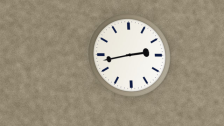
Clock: 2:43
